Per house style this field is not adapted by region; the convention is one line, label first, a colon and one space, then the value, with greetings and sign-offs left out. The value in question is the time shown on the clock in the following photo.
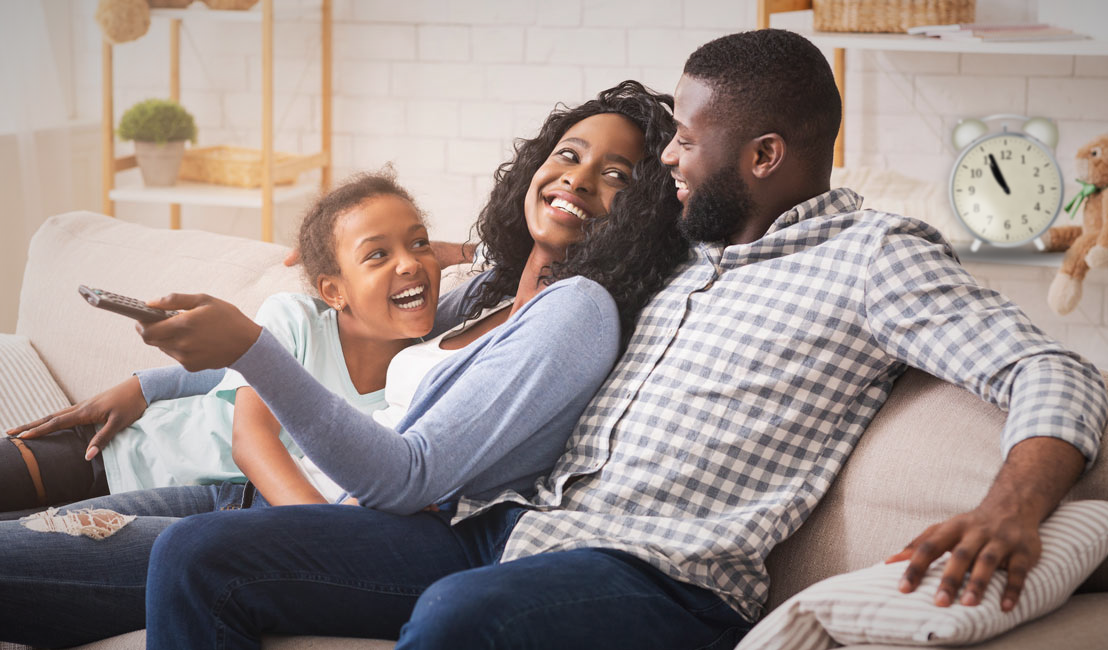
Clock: 10:56
